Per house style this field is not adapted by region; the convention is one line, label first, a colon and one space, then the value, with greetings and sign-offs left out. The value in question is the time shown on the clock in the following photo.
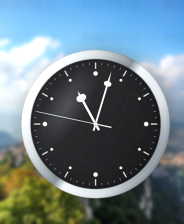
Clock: 11:02:47
